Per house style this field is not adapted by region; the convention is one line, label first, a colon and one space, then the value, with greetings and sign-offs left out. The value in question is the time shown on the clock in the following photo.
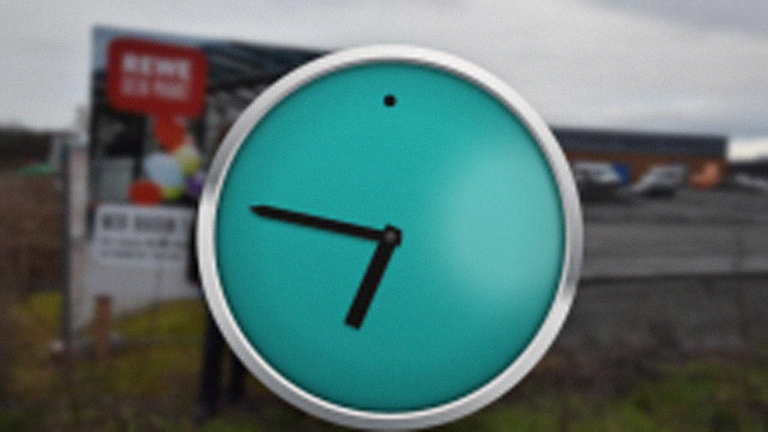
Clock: 6:47
